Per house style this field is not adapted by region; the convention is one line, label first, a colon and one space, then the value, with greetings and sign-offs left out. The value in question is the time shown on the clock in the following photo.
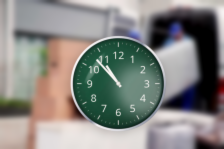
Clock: 10:53
